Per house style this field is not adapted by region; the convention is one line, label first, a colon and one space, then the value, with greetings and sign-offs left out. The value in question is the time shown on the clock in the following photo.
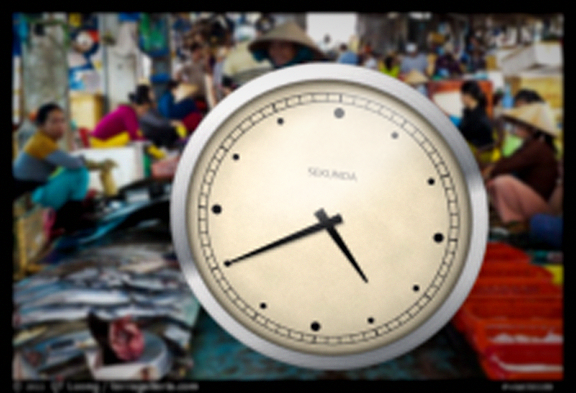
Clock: 4:40
